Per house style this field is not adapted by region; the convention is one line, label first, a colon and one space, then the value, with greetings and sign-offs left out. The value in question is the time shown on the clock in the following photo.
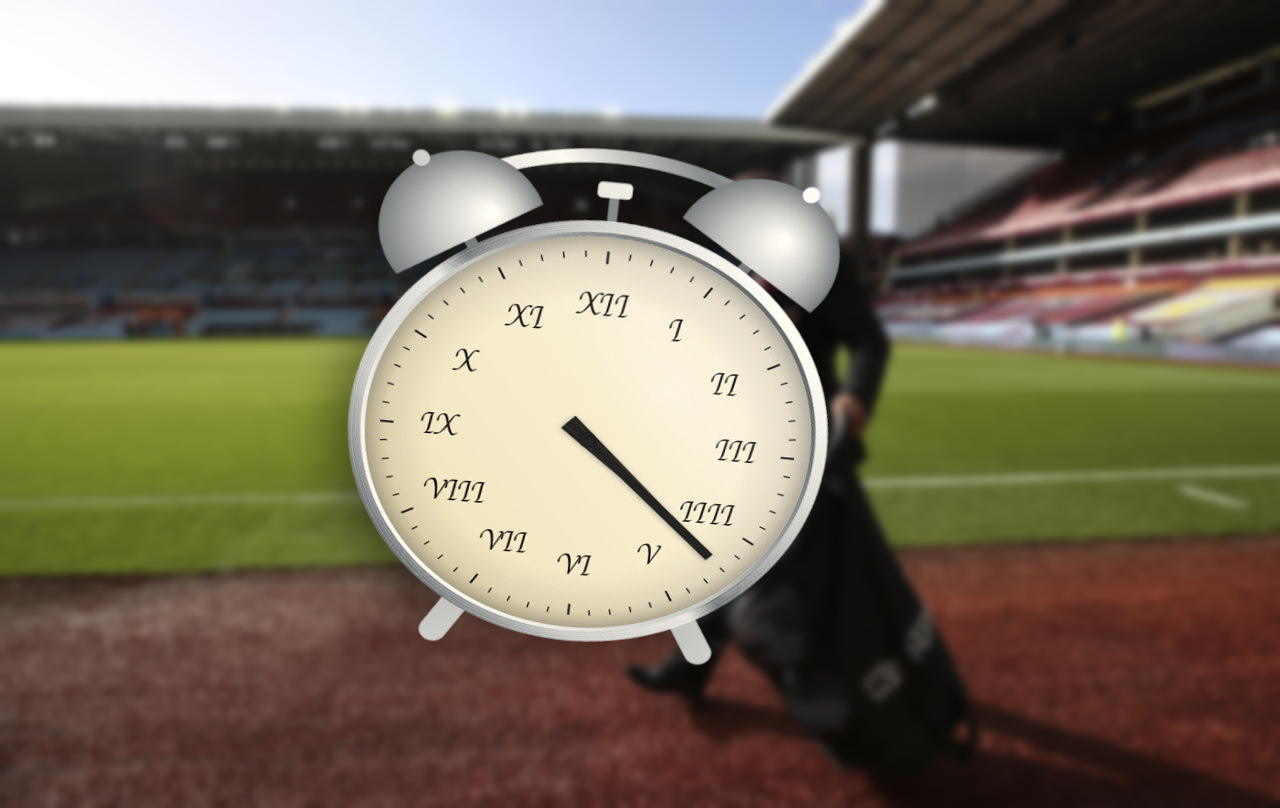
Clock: 4:22
